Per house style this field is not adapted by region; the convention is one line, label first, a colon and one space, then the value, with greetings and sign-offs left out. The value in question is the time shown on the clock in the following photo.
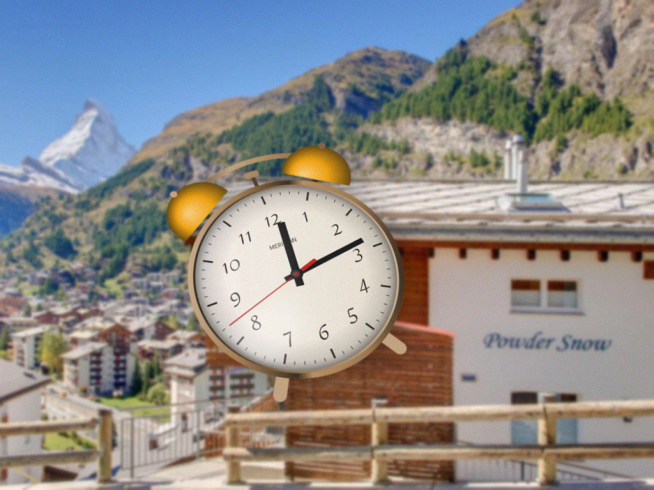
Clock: 12:13:42
